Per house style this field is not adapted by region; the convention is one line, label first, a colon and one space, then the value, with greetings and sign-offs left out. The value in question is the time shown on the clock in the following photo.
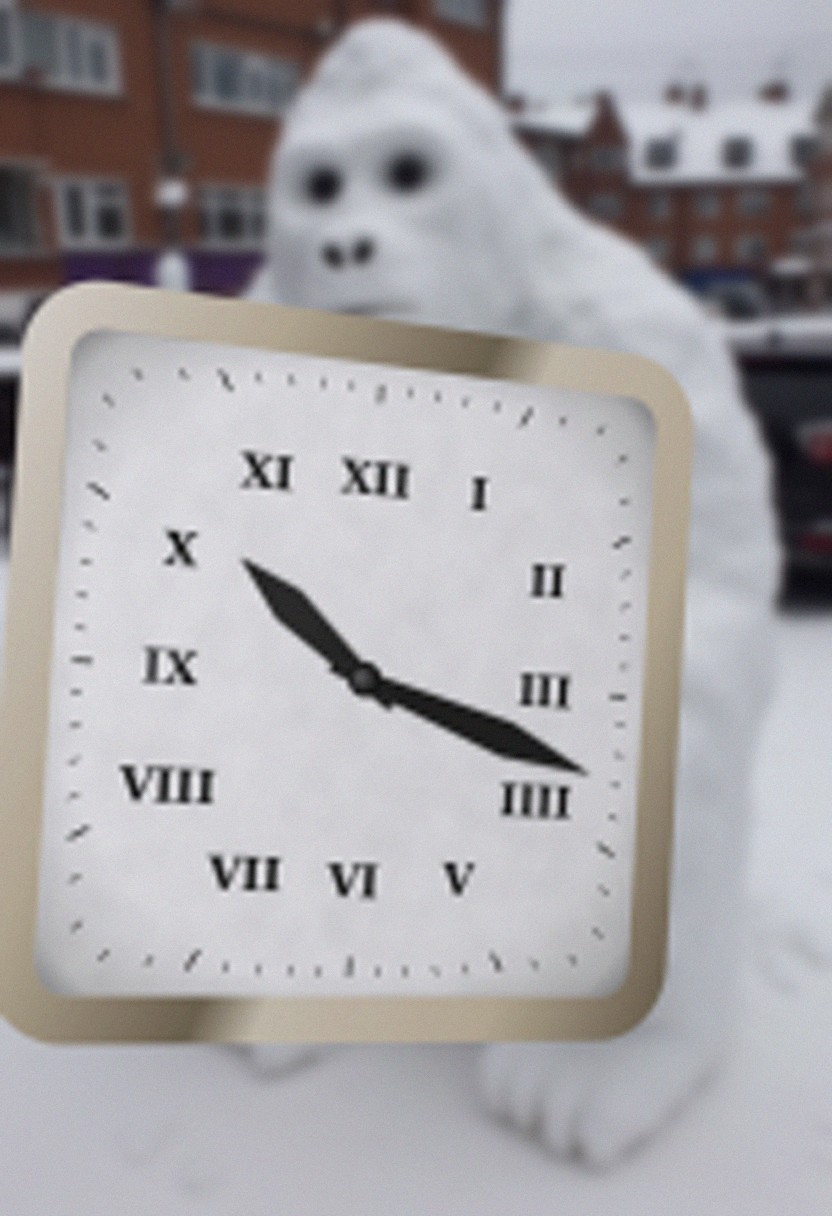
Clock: 10:18
